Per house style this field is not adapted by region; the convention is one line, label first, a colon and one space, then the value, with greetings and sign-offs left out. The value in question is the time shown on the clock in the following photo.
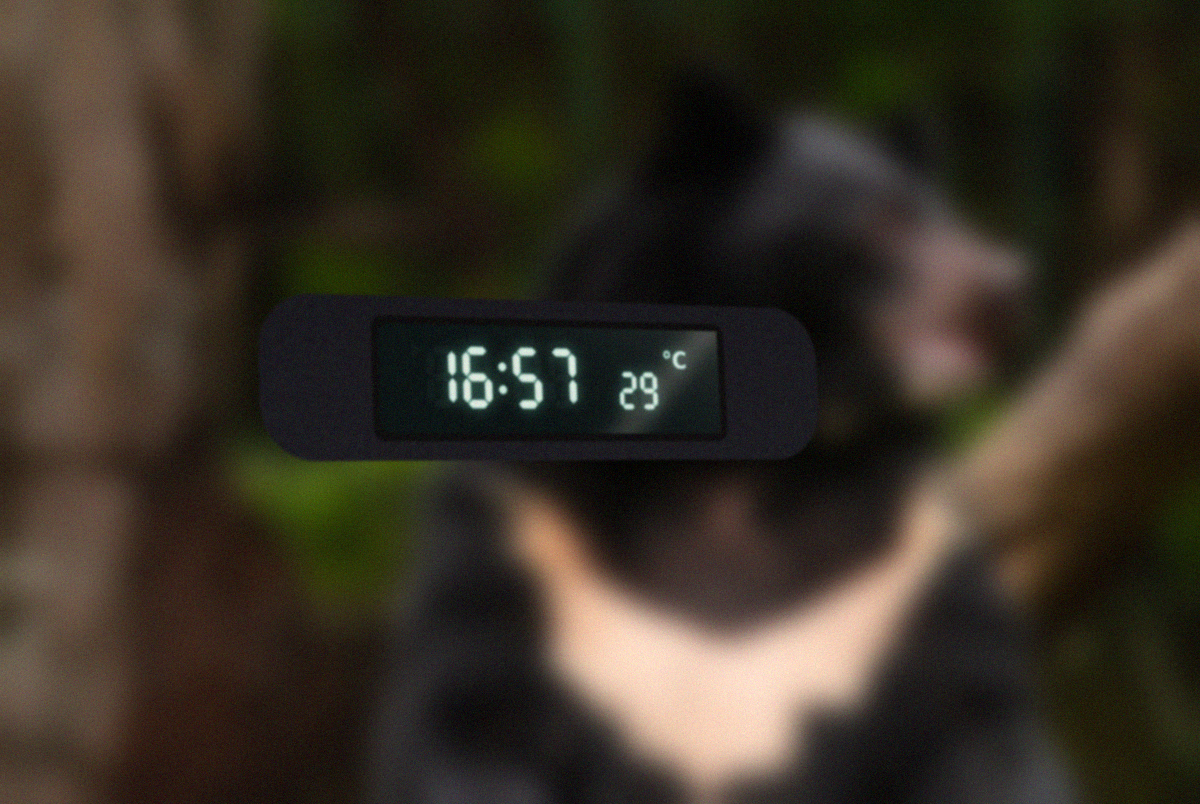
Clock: 16:57
